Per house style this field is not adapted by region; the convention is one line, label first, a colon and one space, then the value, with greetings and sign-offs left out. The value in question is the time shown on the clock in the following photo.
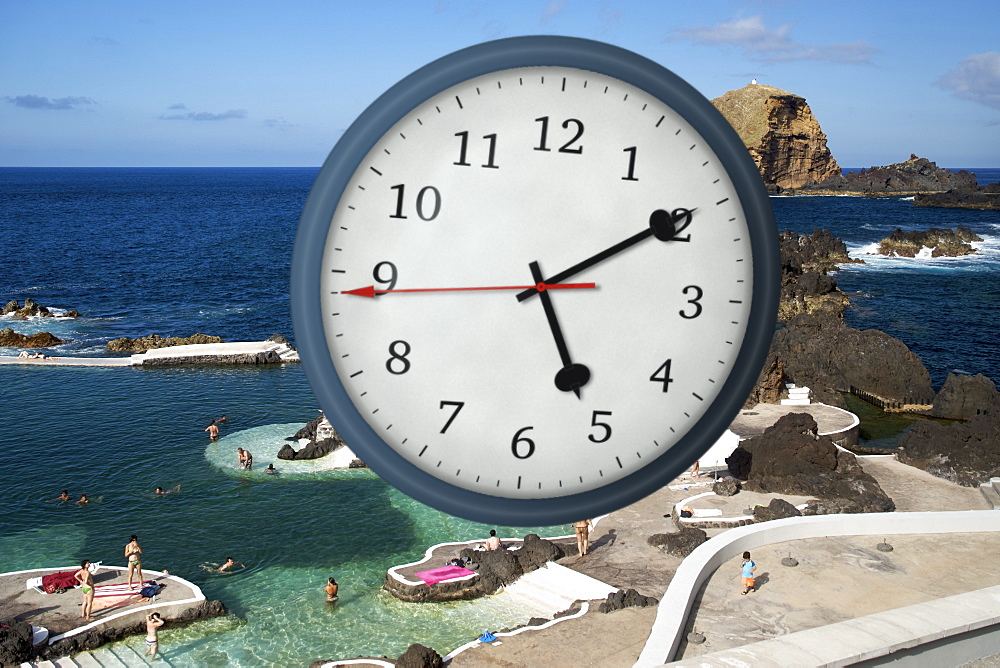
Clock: 5:09:44
